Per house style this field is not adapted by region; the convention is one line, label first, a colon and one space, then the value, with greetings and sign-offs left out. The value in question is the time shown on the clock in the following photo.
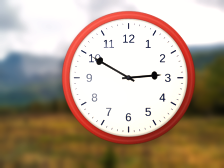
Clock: 2:50
